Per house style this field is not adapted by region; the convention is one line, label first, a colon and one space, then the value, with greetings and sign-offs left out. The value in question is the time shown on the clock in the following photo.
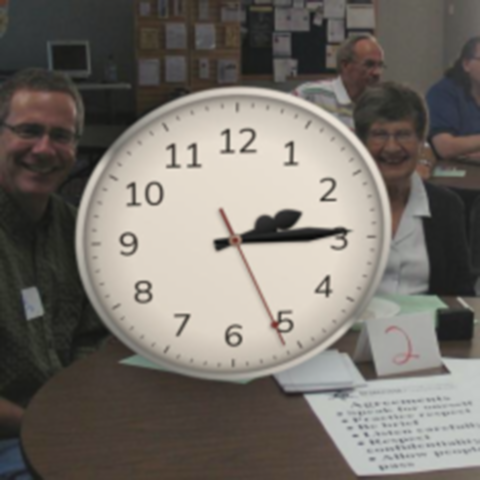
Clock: 2:14:26
